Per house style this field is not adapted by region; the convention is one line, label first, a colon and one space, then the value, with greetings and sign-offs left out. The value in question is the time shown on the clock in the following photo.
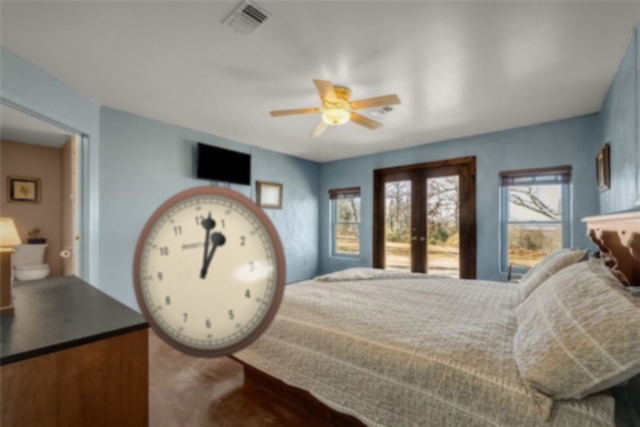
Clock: 1:02
